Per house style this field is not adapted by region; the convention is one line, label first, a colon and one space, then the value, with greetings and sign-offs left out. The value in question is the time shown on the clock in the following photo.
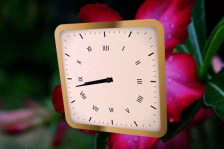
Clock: 8:43
